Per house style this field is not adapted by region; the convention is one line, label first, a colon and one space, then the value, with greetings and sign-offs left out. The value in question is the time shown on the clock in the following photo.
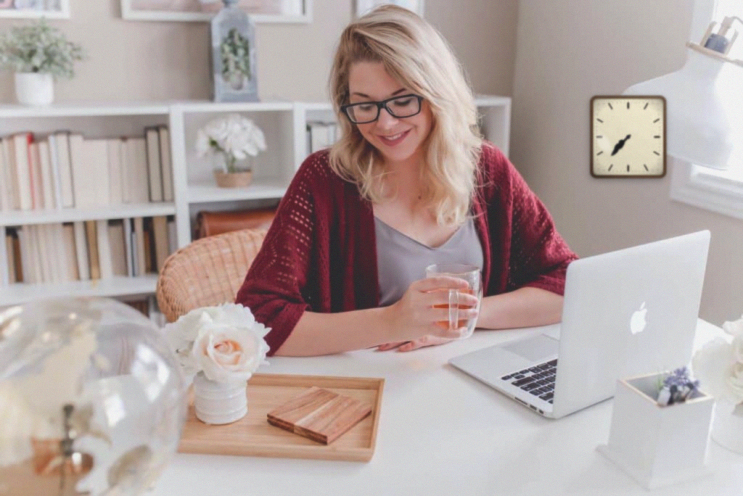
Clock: 7:37
